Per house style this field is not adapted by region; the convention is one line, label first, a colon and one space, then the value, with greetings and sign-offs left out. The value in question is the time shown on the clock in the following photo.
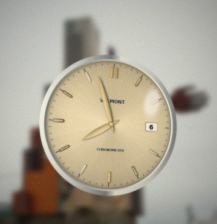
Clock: 7:57
